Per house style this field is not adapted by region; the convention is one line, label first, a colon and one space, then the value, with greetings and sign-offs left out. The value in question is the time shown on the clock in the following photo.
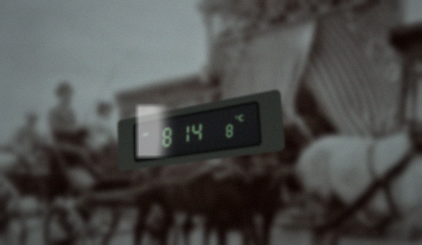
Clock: 8:14
